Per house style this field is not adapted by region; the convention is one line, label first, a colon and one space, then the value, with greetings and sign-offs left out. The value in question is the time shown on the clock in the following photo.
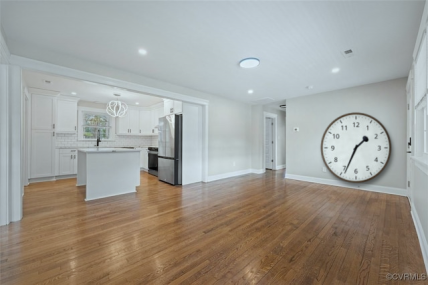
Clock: 1:34
